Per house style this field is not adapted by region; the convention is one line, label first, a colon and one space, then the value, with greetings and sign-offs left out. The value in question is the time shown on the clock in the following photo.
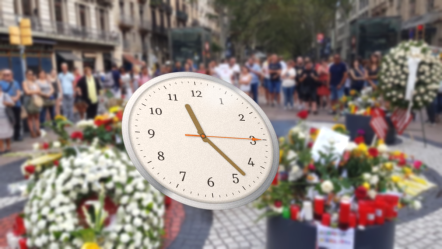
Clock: 11:23:15
